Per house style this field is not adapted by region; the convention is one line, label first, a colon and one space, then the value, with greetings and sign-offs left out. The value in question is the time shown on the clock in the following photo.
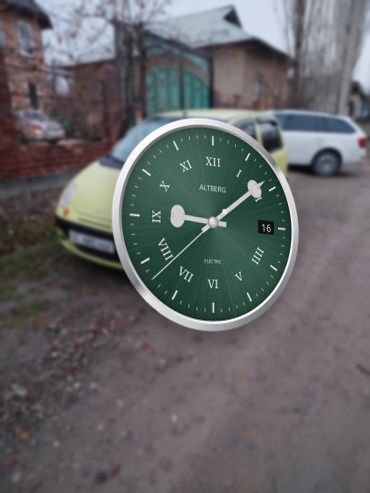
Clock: 9:08:38
